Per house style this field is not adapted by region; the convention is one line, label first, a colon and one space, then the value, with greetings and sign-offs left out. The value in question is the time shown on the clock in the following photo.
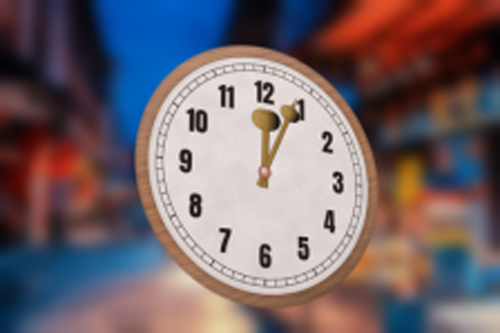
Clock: 12:04
